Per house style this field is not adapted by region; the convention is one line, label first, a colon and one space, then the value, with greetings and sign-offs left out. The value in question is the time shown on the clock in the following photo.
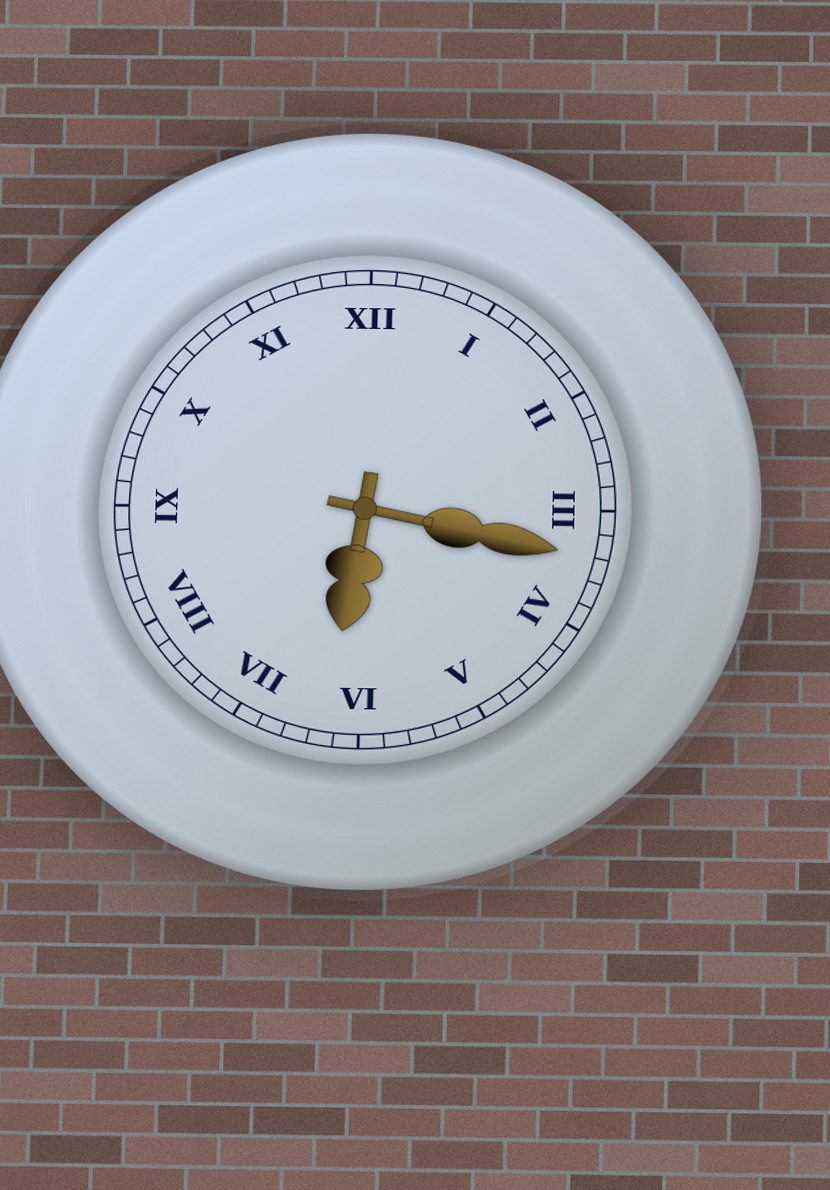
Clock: 6:17
